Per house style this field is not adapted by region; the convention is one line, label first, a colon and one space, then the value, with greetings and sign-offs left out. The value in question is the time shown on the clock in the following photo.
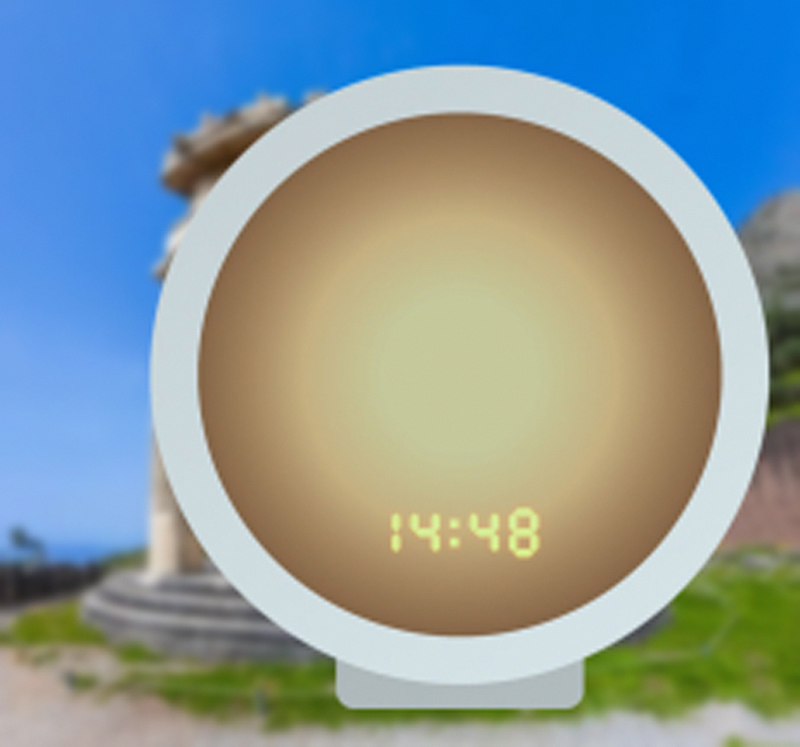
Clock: 14:48
